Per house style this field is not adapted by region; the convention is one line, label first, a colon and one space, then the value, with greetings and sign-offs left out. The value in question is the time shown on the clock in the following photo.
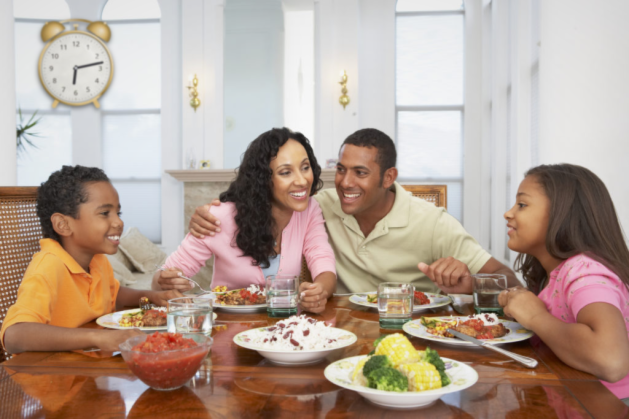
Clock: 6:13
